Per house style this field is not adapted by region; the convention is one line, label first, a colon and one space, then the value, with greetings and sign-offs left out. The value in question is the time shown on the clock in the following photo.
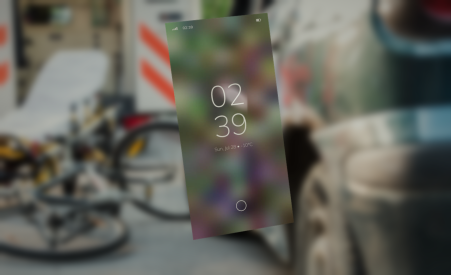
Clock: 2:39
